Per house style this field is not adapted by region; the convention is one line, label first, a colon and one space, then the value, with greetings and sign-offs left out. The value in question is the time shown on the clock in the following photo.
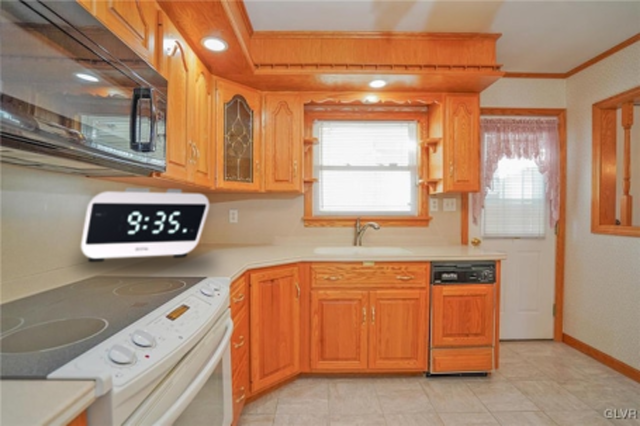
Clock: 9:35
